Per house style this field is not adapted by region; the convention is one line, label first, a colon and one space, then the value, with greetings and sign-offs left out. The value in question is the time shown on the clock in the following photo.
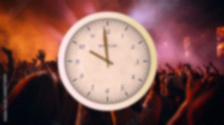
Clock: 9:59
